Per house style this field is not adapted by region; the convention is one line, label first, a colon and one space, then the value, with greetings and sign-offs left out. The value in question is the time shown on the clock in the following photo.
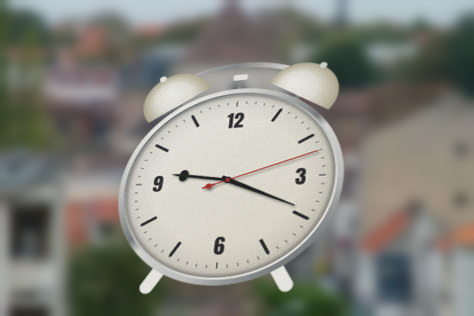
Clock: 9:19:12
